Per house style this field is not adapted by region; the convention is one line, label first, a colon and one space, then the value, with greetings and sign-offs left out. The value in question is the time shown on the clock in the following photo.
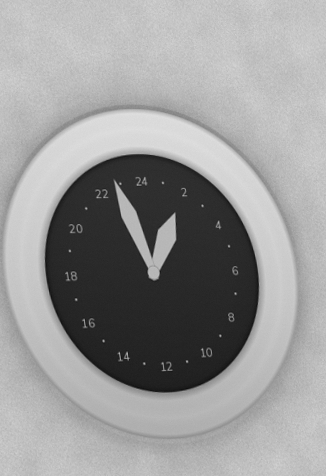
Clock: 1:57
